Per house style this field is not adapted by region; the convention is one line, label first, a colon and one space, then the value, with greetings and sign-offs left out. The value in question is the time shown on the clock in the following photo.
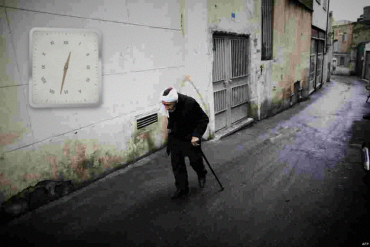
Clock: 12:32
